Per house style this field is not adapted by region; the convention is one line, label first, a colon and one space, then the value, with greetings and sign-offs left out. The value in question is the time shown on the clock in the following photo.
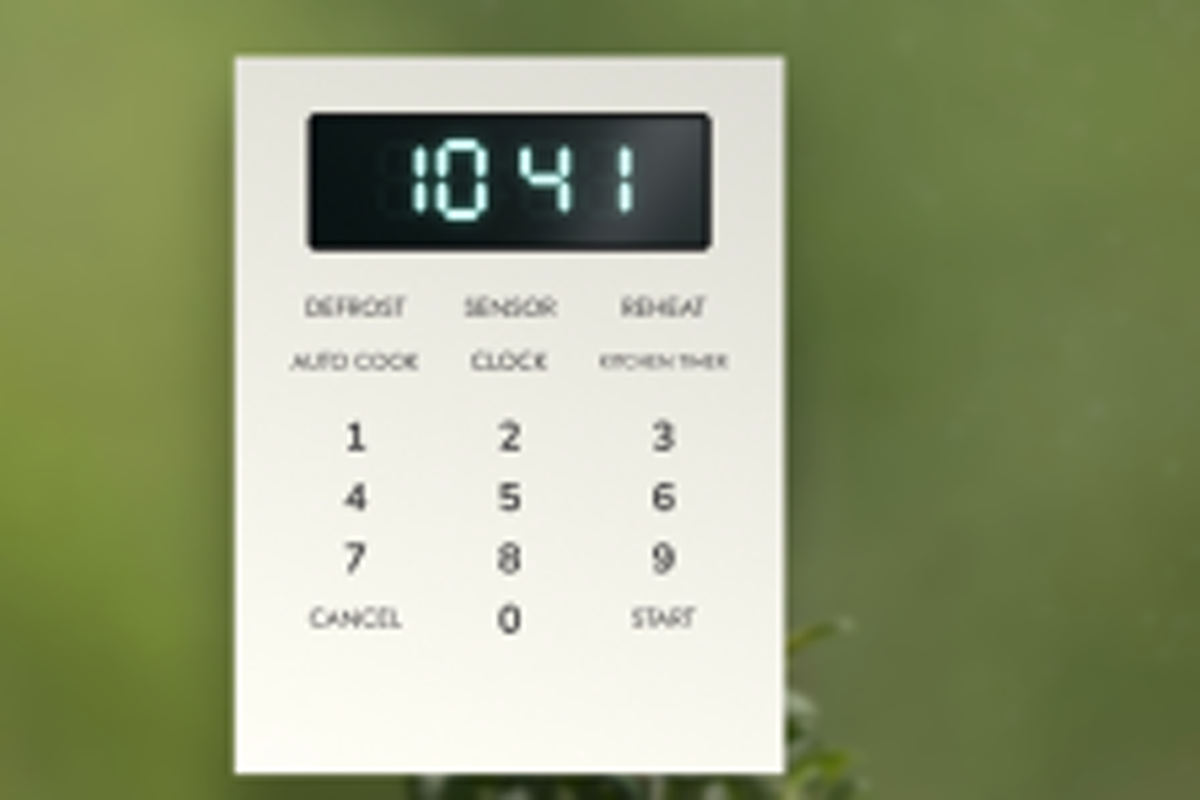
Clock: 10:41
